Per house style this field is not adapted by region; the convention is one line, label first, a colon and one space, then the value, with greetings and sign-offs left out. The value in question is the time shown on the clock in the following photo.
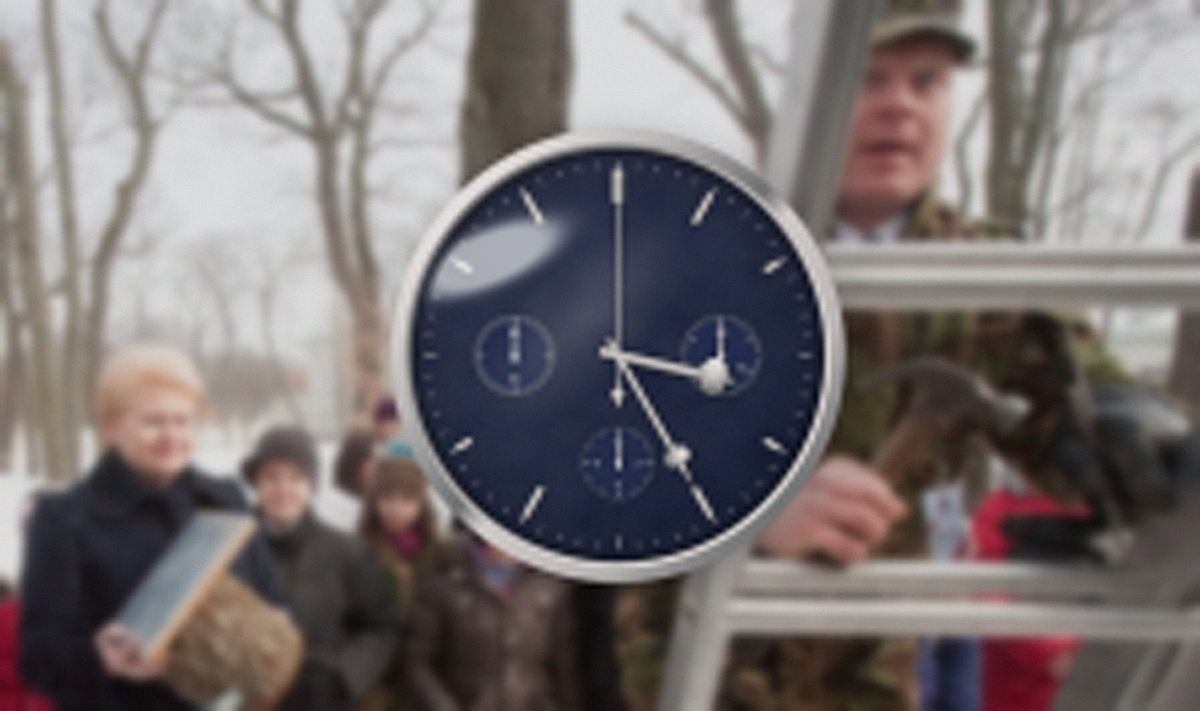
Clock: 3:25
